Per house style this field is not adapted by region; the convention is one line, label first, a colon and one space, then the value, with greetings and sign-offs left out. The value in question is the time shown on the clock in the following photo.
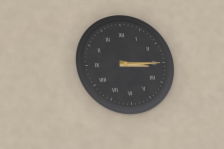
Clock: 3:15
